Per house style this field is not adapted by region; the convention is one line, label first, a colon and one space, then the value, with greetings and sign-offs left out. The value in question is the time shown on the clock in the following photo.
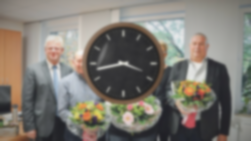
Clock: 3:43
